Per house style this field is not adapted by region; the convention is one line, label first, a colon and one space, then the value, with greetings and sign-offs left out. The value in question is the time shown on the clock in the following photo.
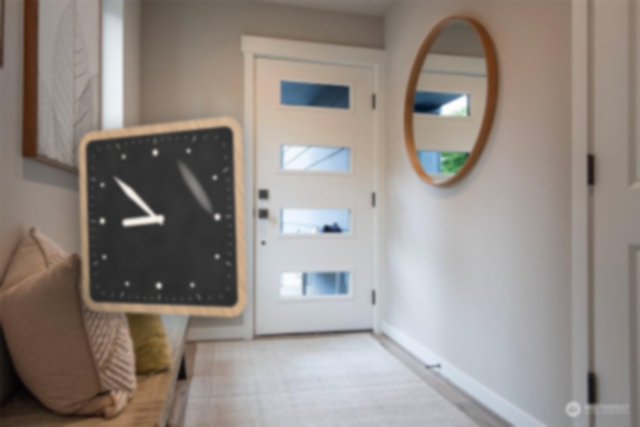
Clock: 8:52
